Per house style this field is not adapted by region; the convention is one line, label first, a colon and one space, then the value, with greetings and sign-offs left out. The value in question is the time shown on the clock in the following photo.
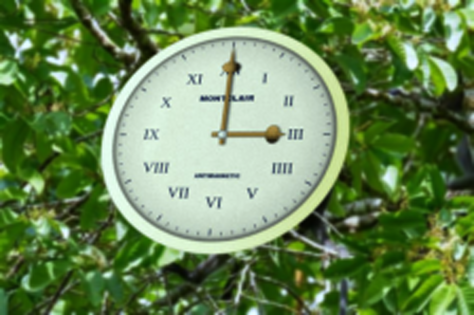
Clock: 3:00
